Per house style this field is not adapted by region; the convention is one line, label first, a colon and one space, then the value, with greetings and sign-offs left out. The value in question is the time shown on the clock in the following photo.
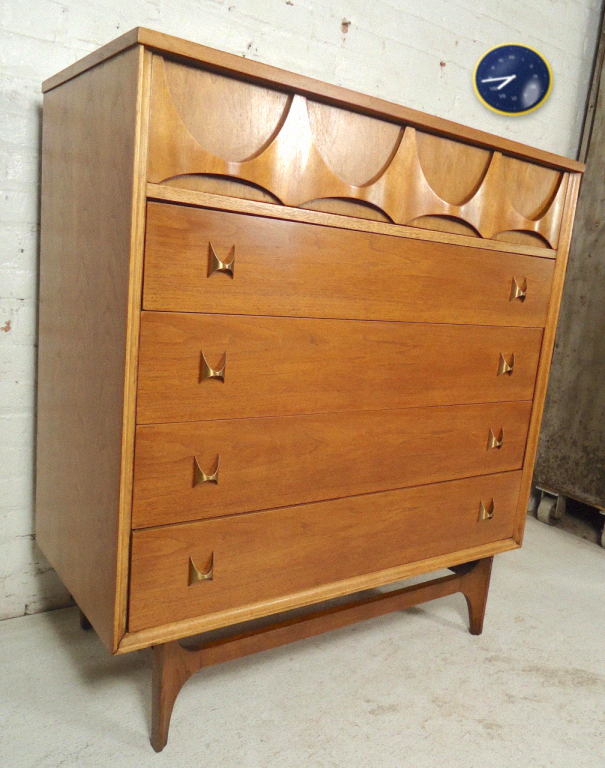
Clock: 7:44
